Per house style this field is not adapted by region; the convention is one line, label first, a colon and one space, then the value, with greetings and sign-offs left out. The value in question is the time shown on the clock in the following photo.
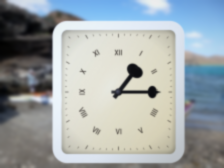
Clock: 1:15
